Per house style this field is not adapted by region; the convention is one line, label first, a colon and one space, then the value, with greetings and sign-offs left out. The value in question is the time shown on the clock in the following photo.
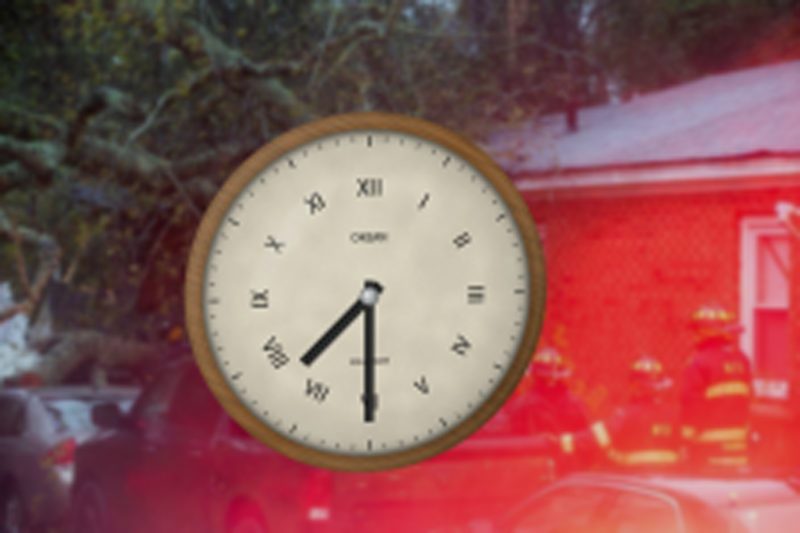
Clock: 7:30
